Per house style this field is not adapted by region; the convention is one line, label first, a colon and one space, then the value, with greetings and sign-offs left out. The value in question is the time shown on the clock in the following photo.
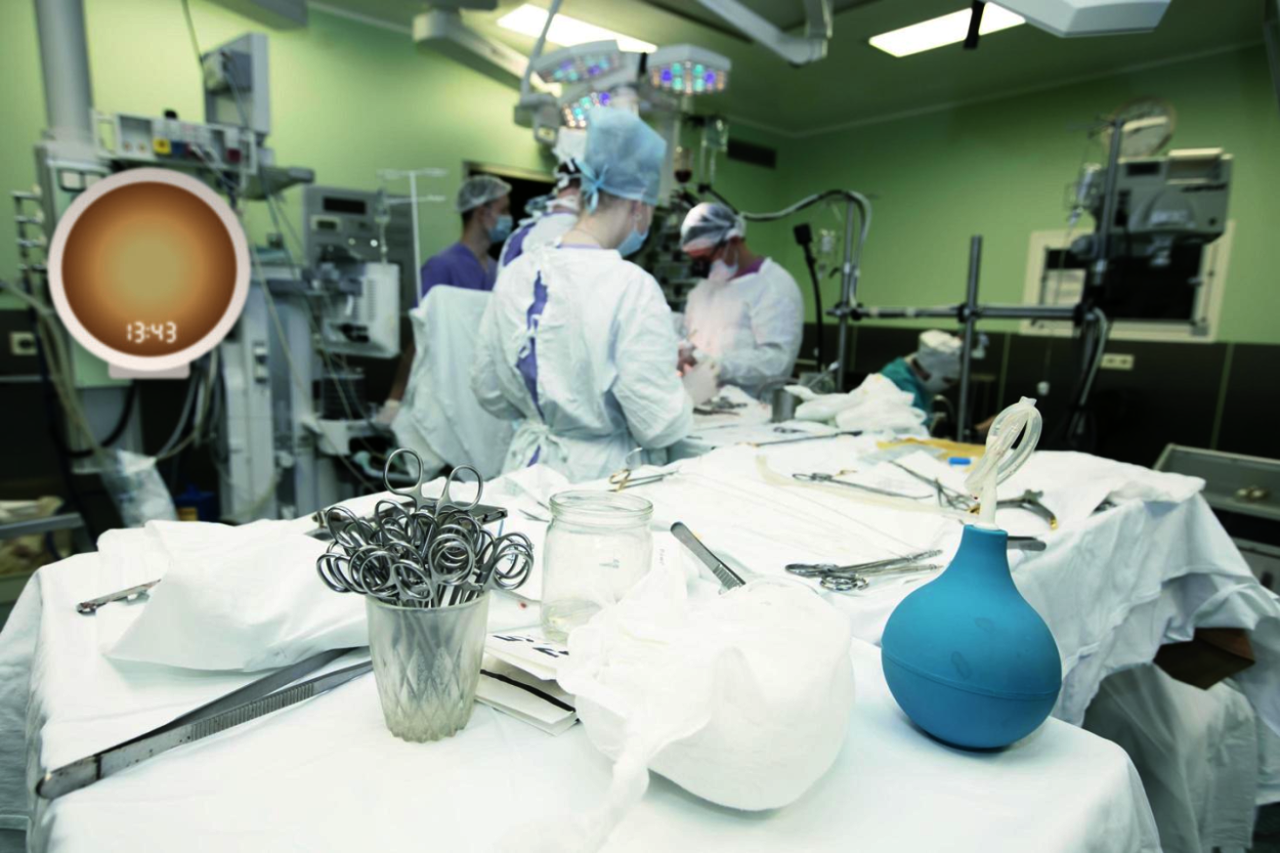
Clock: 13:43
